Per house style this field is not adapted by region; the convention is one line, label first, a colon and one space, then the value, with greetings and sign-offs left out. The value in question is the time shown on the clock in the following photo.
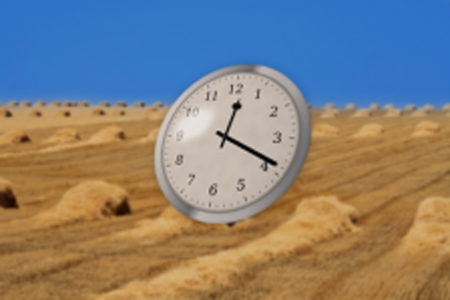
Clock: 12:19
